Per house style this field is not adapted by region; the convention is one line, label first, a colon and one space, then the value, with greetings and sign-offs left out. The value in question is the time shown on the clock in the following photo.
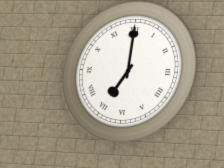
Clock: 7:00
